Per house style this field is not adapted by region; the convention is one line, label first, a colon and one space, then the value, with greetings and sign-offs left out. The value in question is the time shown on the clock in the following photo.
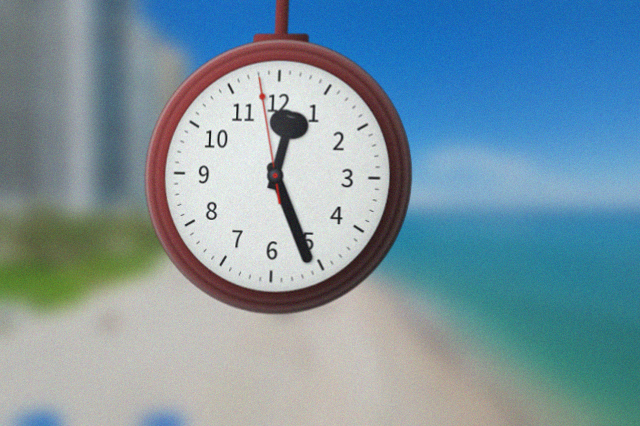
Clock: 12:25:58
